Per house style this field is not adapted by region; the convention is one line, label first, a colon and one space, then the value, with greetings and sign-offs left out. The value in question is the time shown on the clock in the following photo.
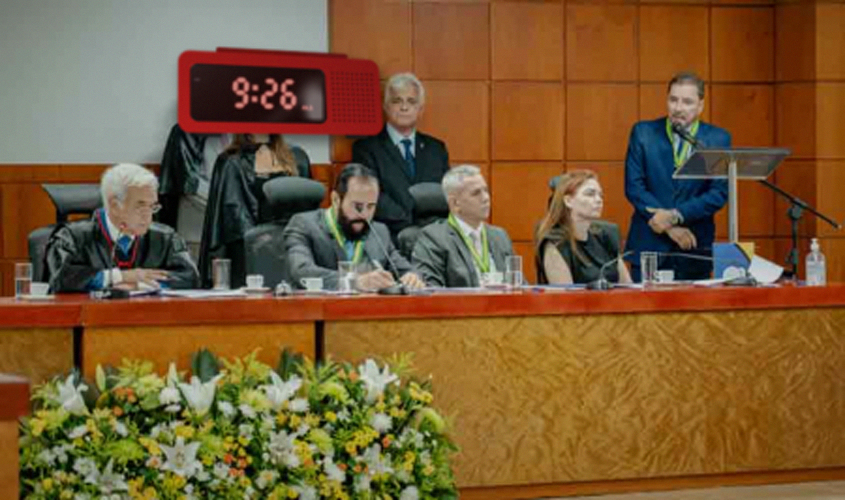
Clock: 9:26
